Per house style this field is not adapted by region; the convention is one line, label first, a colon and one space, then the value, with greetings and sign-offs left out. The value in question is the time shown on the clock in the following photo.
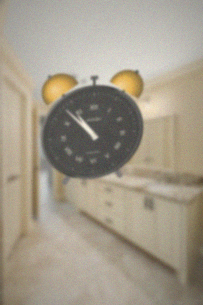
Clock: 10:53
